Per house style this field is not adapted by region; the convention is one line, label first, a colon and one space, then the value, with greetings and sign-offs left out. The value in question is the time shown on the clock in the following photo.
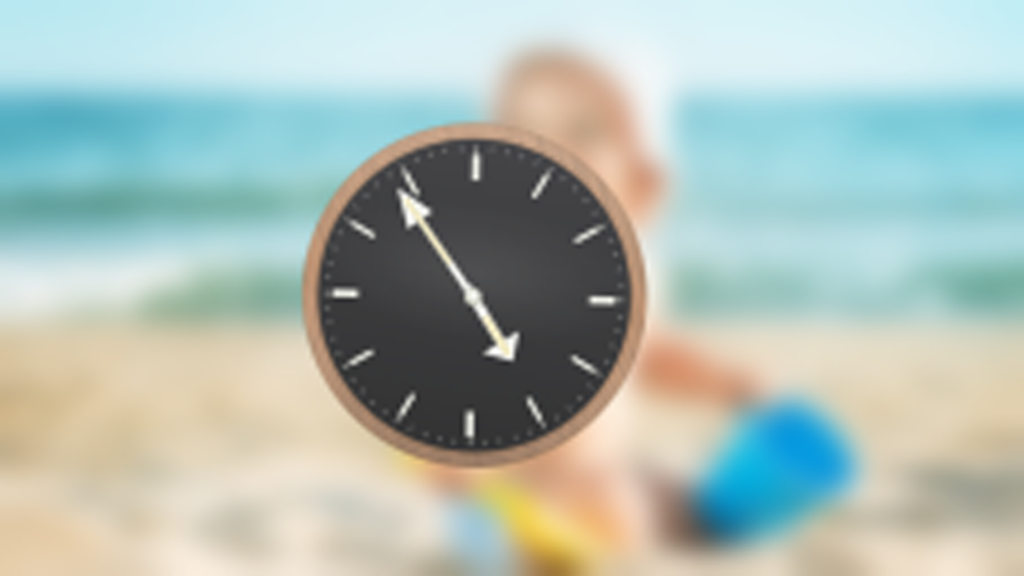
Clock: 4:54
